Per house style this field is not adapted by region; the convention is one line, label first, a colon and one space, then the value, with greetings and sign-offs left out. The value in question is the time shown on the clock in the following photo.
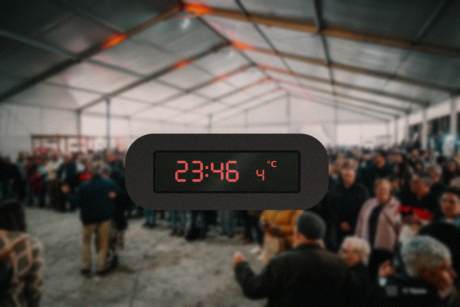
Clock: 23:46
